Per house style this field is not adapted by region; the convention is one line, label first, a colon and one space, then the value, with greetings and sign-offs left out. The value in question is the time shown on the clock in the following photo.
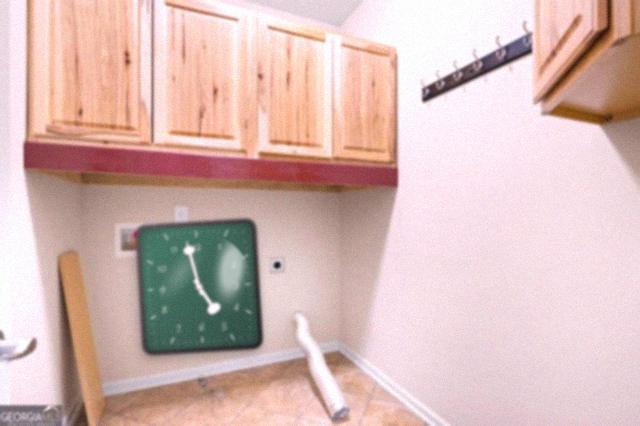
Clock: 4:58
